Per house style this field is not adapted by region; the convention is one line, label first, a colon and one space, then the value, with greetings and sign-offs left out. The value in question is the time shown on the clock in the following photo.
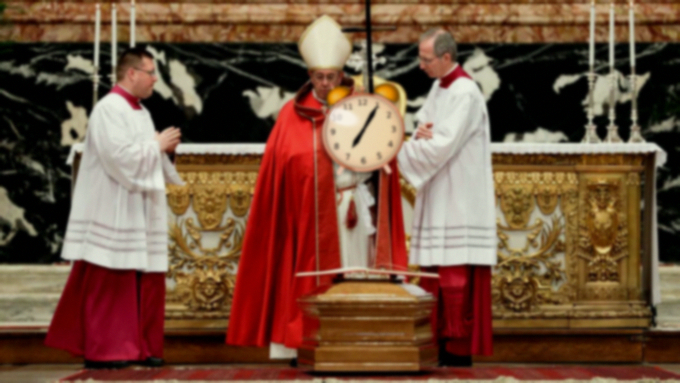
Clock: 7:05
